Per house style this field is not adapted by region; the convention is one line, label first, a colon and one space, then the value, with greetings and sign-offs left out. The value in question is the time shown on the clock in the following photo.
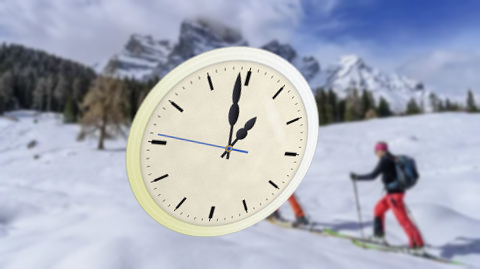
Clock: 12:58:46
